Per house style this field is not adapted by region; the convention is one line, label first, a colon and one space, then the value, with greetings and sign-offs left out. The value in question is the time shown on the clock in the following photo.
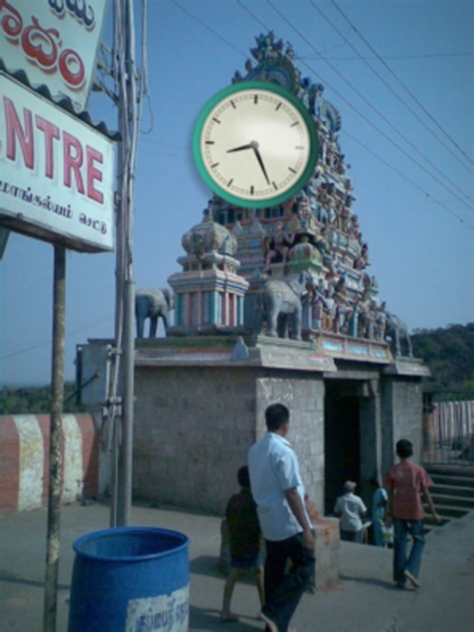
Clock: 8:26
